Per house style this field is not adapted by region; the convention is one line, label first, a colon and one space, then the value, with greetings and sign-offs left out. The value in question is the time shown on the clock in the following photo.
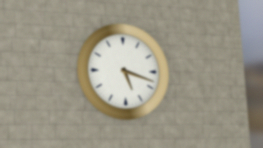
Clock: 5:18
